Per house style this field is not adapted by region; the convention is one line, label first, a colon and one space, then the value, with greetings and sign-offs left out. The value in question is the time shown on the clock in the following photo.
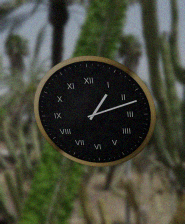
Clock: 1:12
